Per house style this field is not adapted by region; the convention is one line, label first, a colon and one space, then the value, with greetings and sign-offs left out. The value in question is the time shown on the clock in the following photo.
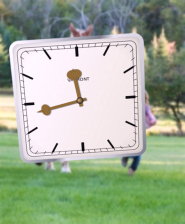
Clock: 11:43
